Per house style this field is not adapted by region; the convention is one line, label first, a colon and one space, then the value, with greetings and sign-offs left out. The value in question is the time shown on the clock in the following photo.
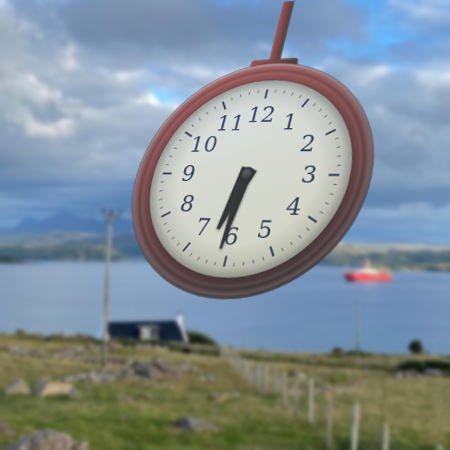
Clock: 6:31
